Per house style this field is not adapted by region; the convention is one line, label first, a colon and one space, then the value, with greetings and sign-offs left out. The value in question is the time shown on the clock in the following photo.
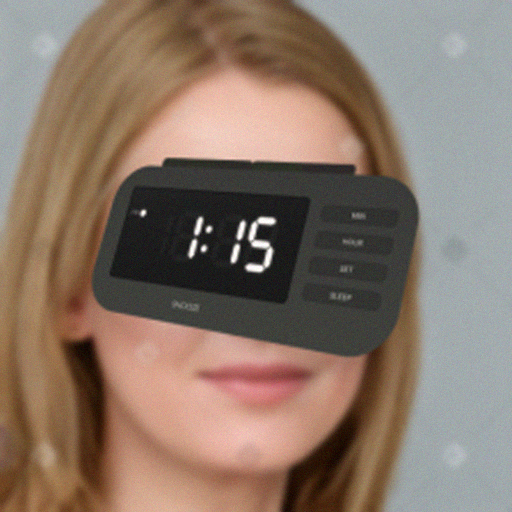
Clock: 1:15
